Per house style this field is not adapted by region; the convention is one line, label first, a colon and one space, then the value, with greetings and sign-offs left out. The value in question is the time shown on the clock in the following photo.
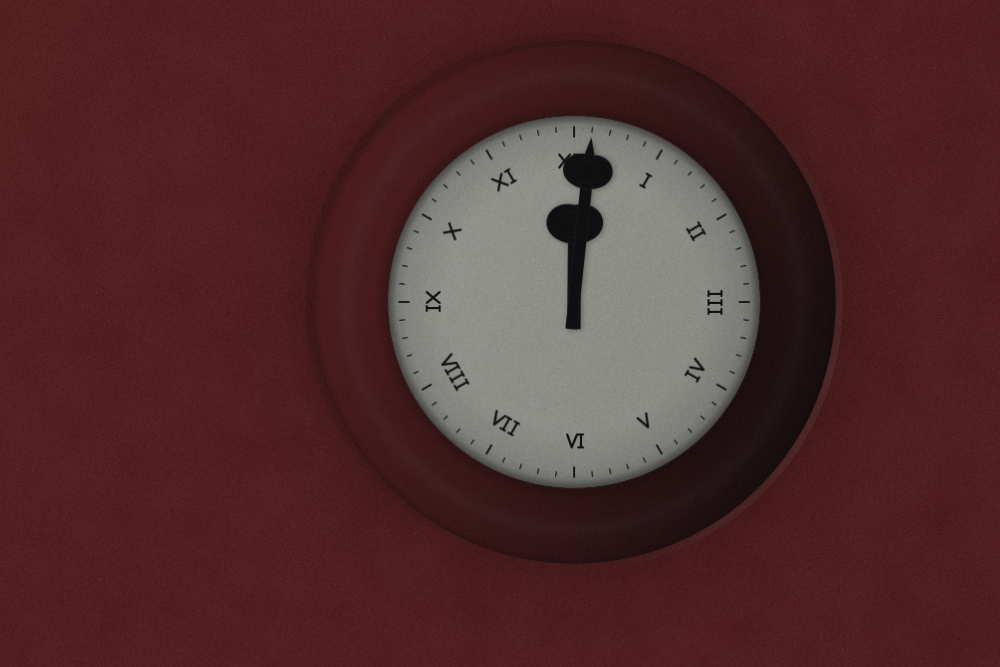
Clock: 12:01
